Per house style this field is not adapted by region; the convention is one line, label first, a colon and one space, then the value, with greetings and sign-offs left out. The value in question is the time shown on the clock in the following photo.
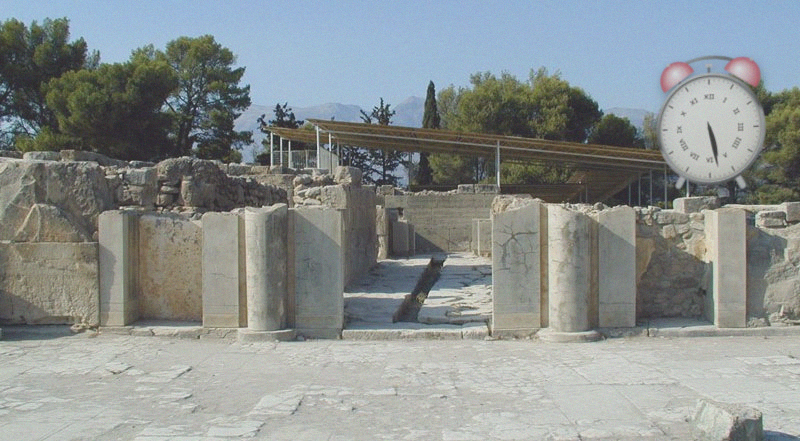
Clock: 5:28
